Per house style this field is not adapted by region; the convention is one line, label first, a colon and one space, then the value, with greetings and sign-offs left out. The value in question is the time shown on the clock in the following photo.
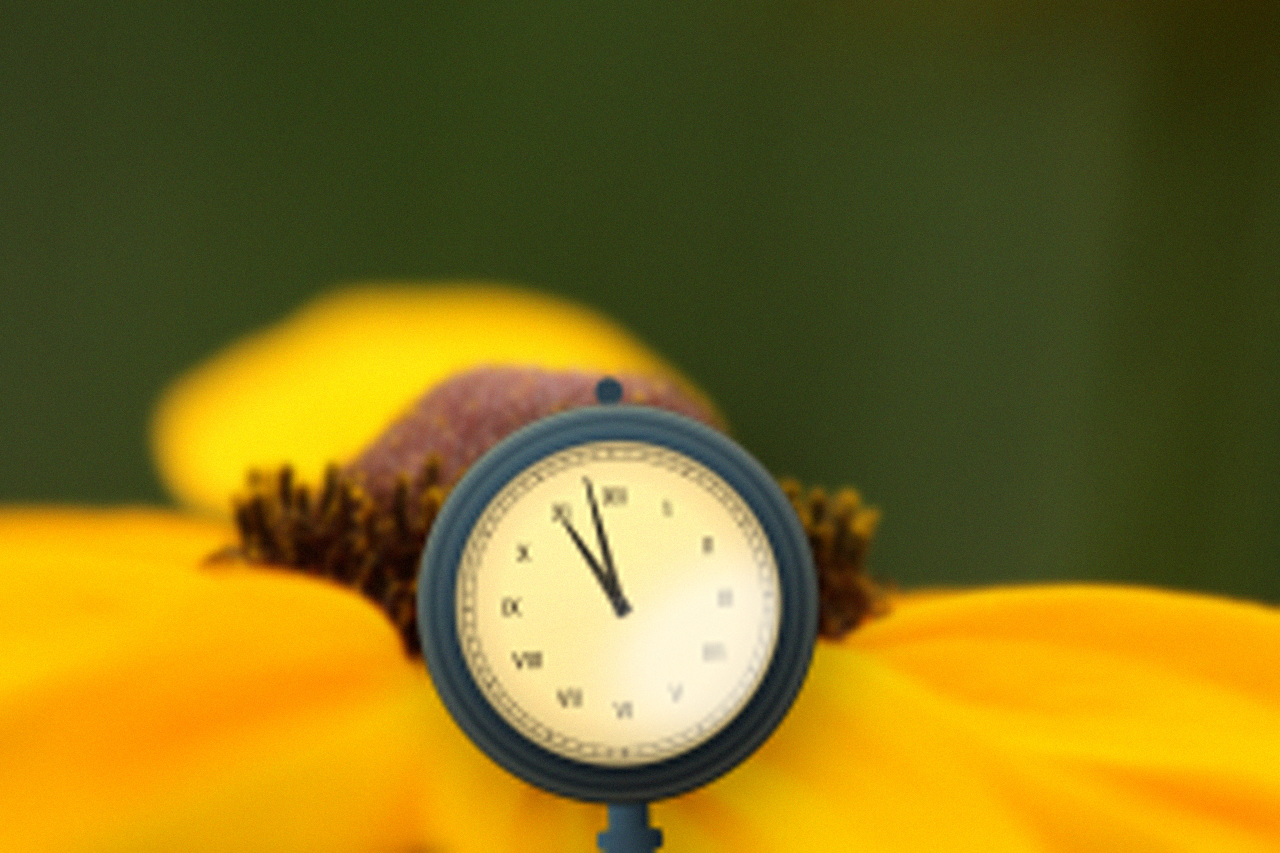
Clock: 10:58
